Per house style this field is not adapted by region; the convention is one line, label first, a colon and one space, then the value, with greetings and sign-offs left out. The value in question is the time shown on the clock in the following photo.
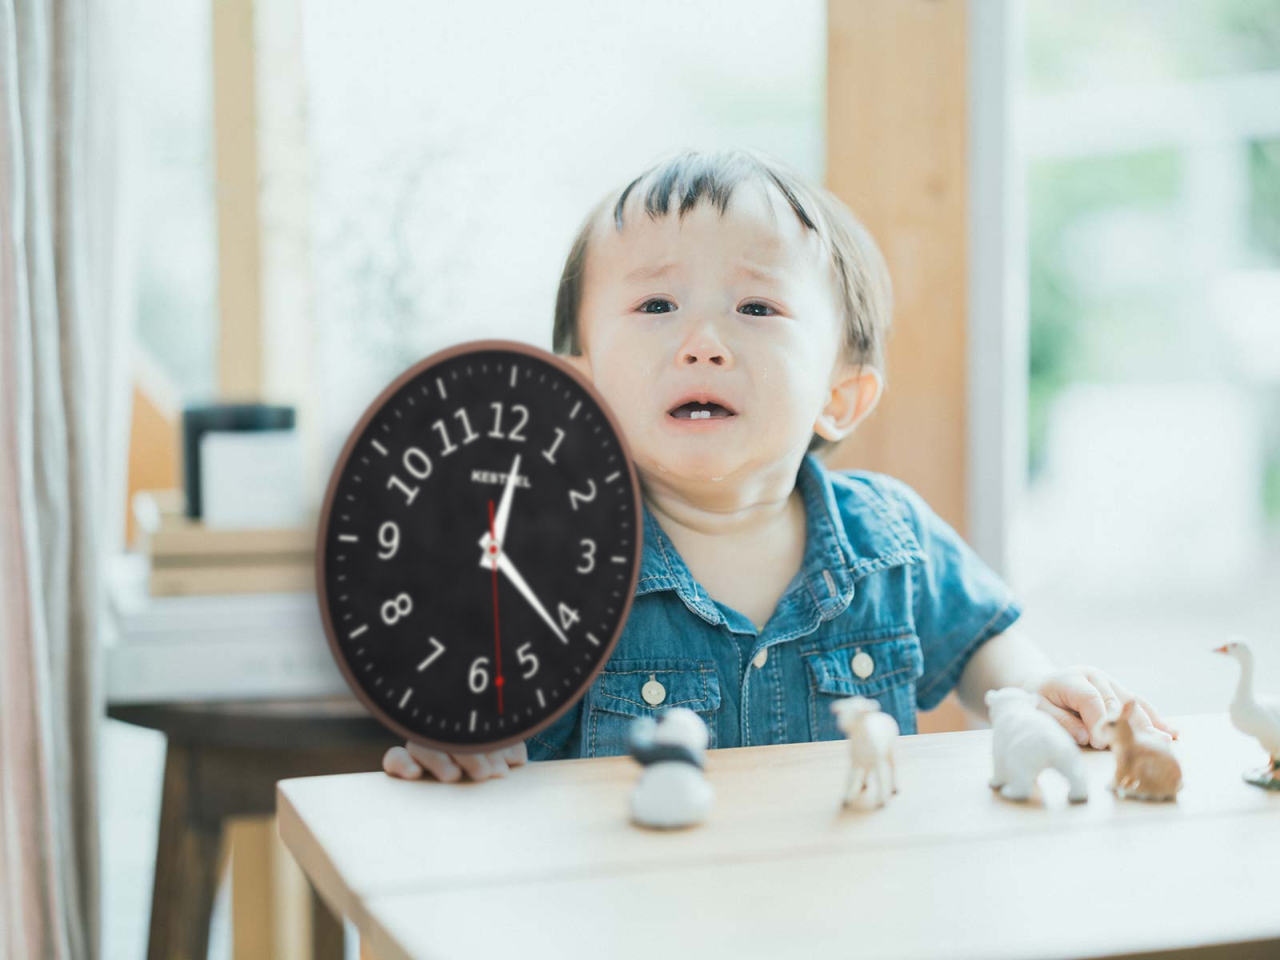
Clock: 12:21:28
